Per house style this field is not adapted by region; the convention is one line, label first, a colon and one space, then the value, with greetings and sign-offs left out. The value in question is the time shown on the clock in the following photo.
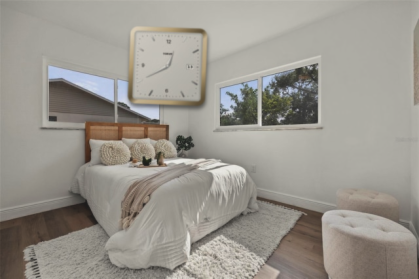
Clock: 12:40
